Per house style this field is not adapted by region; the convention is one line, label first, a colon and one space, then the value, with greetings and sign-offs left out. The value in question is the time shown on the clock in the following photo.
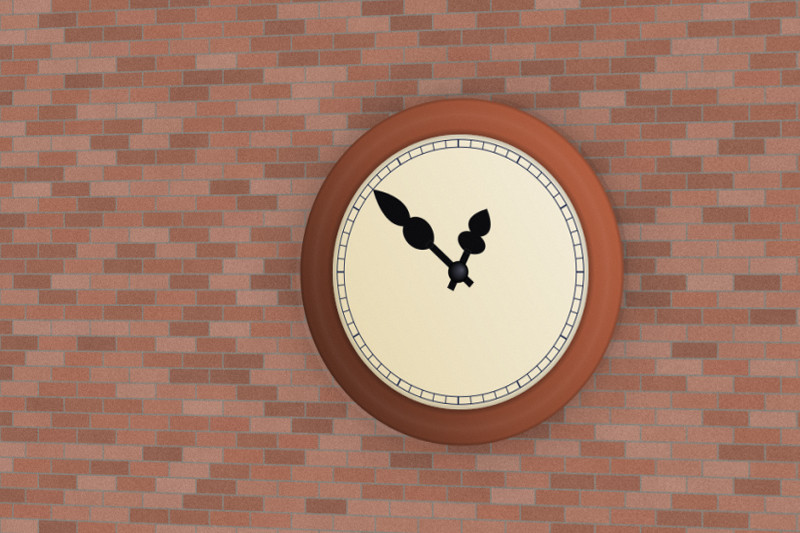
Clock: 12:52
